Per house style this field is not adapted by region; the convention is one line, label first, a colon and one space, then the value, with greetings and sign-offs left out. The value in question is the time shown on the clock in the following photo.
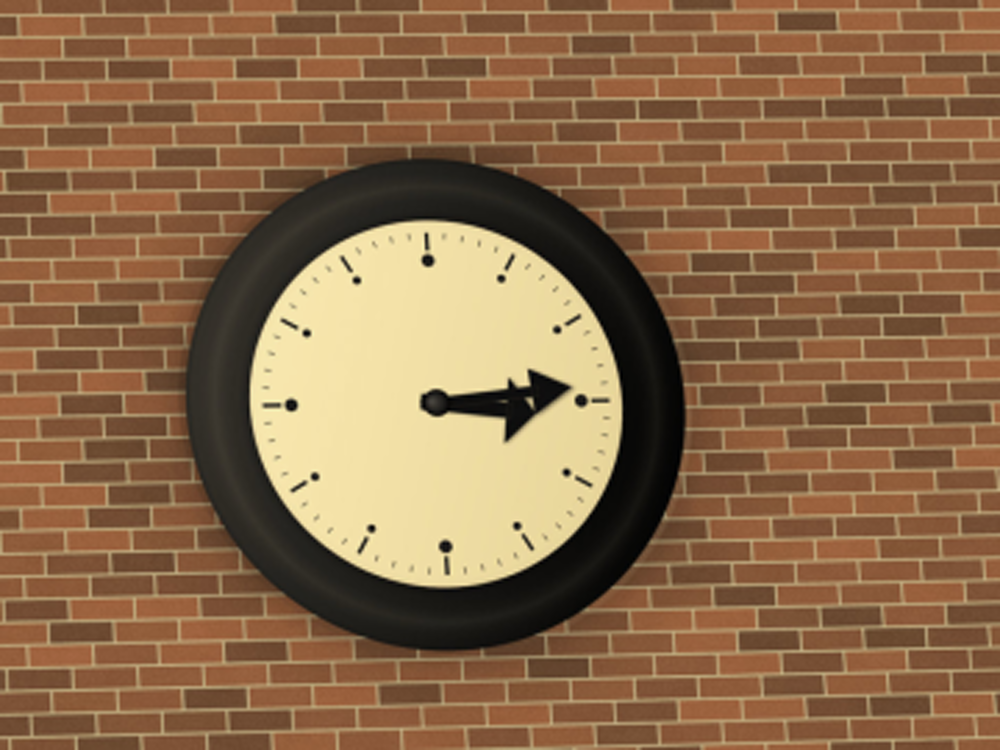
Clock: 3:14
